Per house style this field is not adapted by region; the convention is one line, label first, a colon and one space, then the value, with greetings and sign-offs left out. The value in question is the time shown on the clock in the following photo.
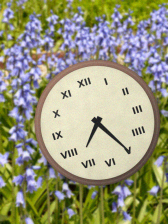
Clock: 7:25
